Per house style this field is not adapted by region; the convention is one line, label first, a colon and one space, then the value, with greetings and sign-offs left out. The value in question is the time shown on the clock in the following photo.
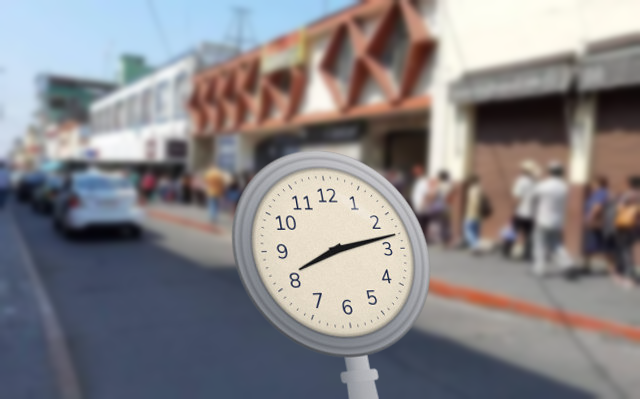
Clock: 8:13
